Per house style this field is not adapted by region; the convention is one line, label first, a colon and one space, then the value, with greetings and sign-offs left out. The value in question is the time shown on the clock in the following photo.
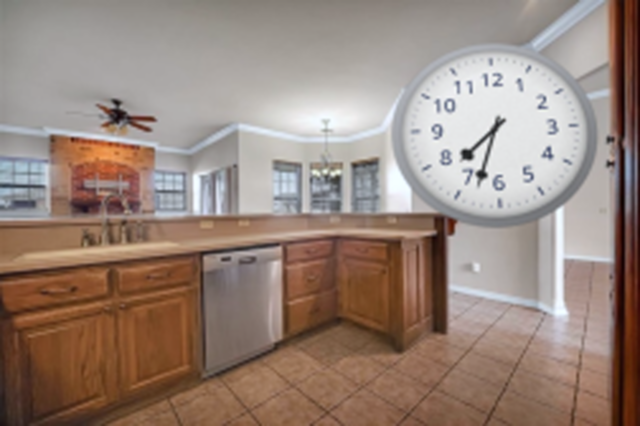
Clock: 7:33
